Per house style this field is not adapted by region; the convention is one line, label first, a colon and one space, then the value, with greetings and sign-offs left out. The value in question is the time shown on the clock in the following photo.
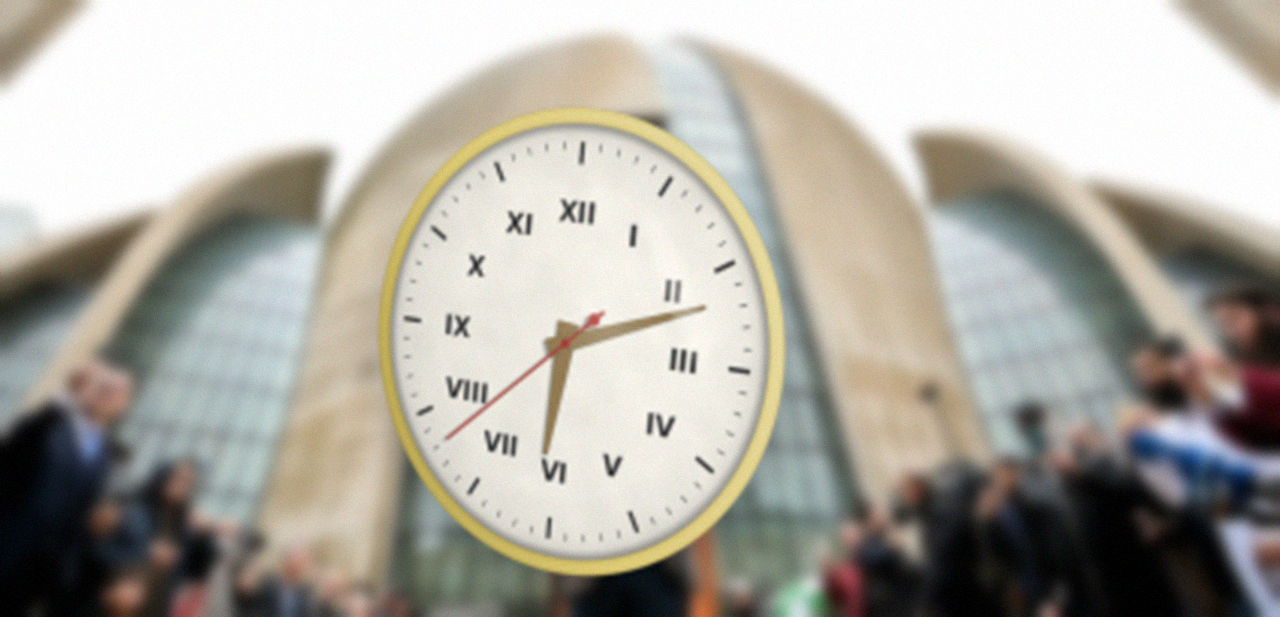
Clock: 6:11:38
